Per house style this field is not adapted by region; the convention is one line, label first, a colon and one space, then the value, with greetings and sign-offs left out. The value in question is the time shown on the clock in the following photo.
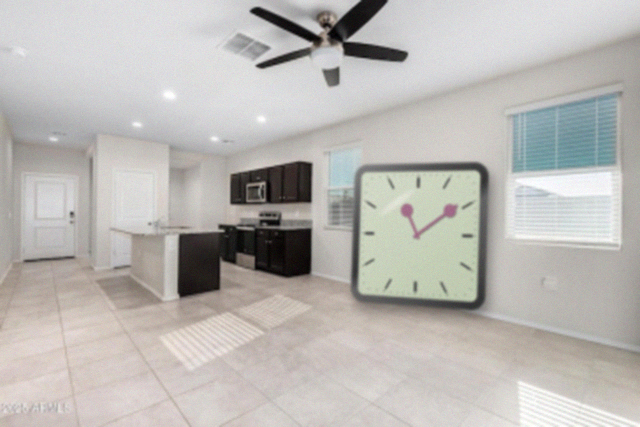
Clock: 11:09
